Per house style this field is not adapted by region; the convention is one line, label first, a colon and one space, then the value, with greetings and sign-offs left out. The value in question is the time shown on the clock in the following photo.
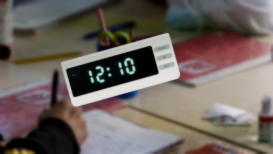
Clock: 12:10
